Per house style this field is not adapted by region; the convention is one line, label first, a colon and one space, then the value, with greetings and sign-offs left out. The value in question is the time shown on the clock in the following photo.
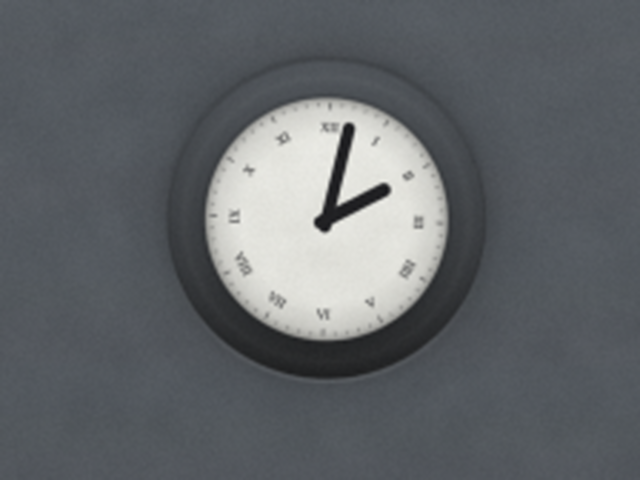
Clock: 2:02
